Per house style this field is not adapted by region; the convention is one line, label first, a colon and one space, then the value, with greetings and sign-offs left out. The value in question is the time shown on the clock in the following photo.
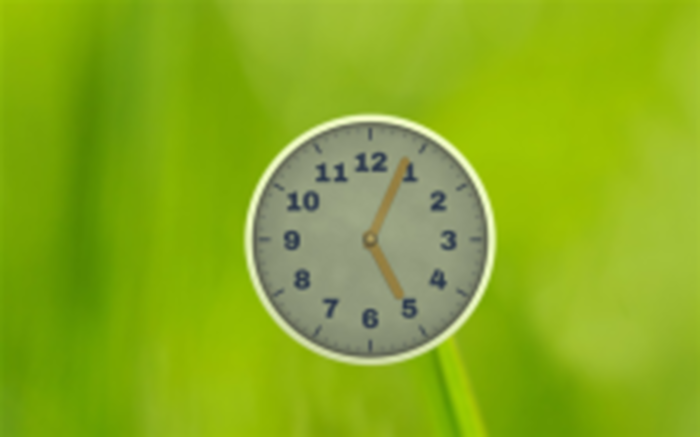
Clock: 5:04
